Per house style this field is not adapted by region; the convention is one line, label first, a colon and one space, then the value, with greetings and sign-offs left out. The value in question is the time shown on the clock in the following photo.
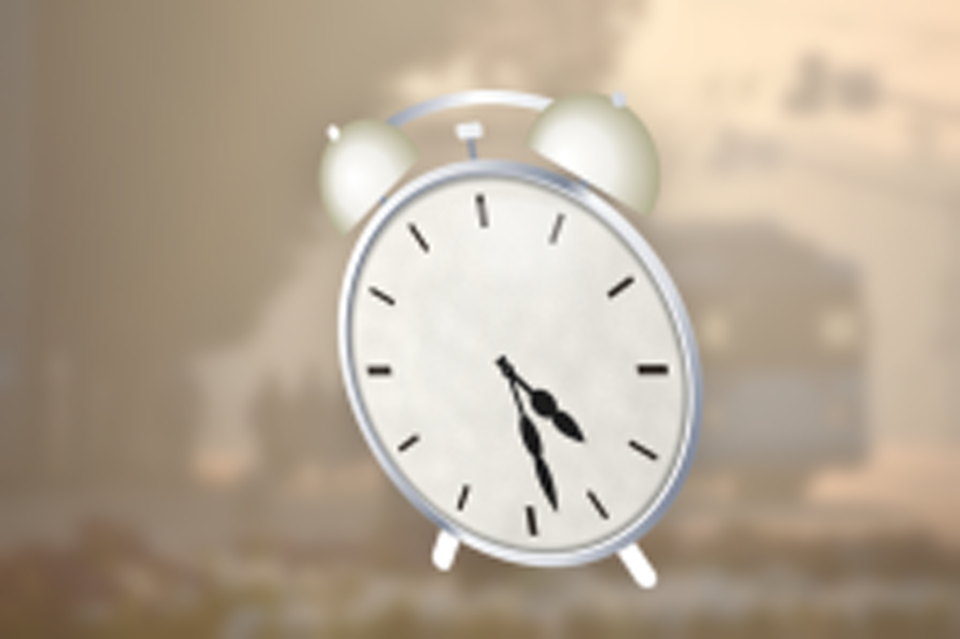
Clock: 4:28
